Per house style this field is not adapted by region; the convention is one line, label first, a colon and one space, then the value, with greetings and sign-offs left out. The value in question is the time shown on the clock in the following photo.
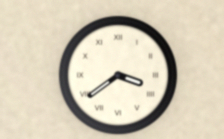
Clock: 3:39
